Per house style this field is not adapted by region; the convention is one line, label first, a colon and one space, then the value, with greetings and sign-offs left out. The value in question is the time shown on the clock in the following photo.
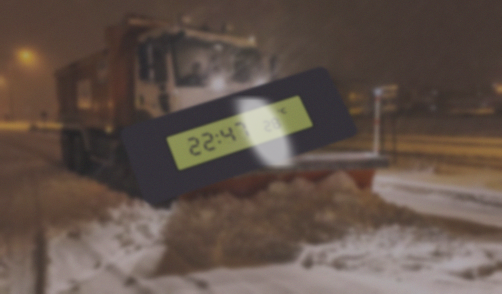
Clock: 22:47
